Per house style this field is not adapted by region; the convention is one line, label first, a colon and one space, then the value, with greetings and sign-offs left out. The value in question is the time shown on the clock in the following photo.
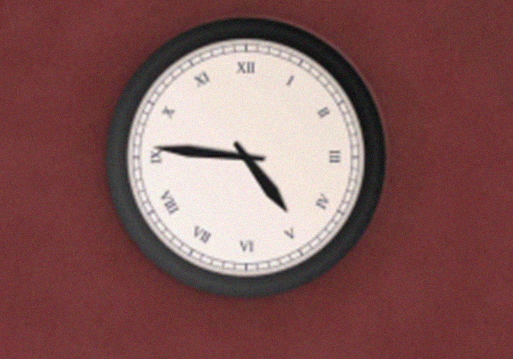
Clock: 4:46
